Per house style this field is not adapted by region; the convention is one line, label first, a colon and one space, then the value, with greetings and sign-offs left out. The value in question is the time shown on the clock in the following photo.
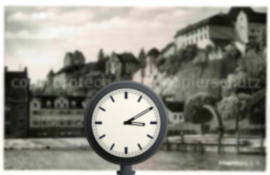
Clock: 3:10
